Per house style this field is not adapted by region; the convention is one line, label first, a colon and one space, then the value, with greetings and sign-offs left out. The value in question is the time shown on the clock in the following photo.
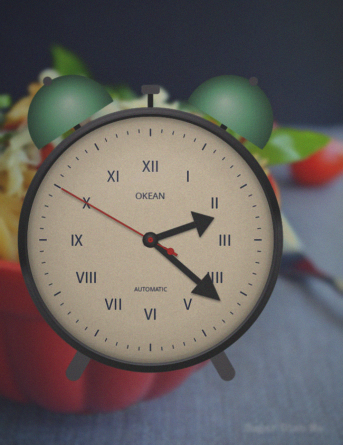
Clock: 2:21:50
